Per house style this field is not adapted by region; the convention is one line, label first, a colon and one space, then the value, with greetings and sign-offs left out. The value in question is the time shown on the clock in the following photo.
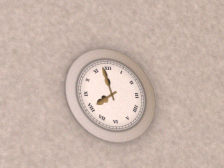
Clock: 7:58
